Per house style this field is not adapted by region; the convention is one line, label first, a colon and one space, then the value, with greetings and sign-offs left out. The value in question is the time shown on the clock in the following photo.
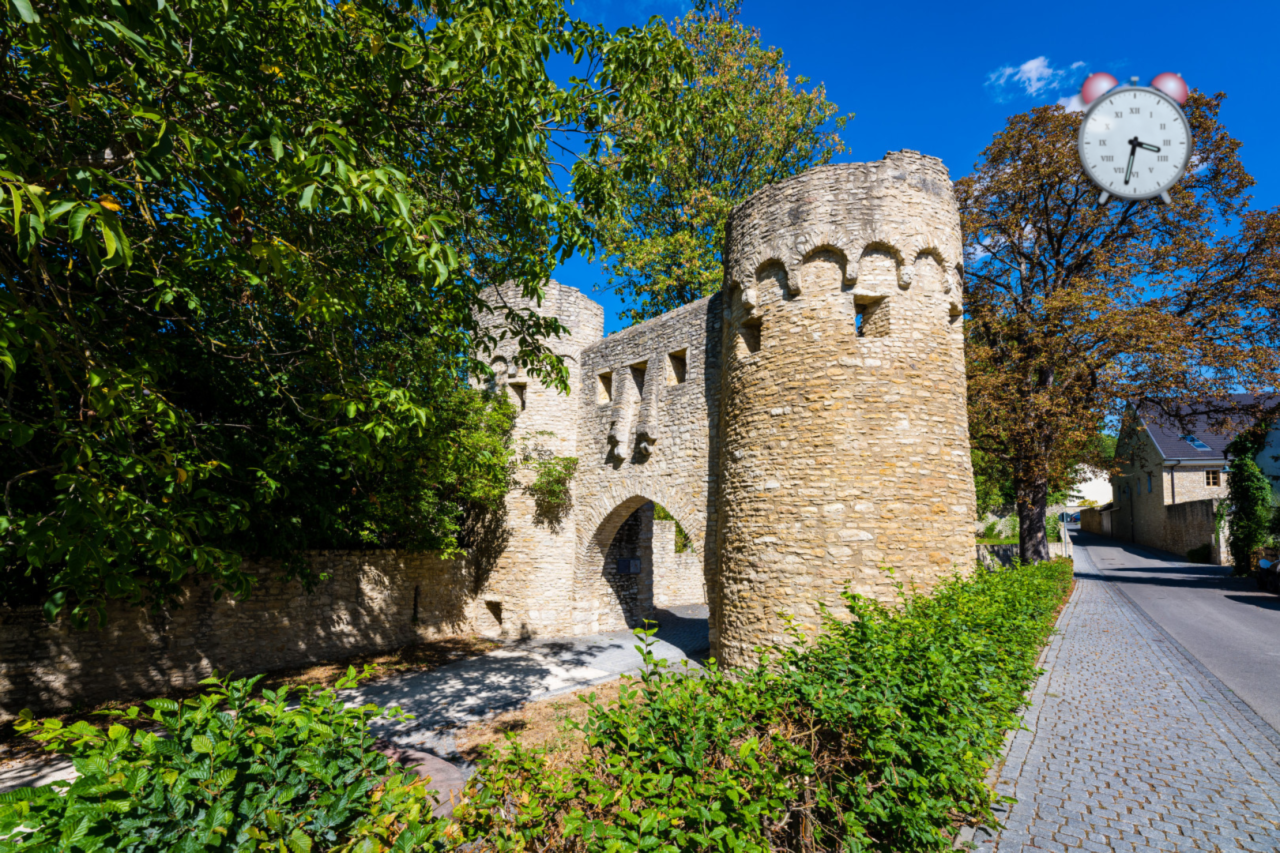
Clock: 3:32
